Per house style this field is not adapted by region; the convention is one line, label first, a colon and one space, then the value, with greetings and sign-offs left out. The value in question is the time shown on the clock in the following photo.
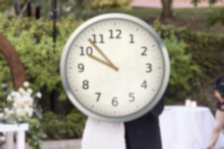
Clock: 9:53
